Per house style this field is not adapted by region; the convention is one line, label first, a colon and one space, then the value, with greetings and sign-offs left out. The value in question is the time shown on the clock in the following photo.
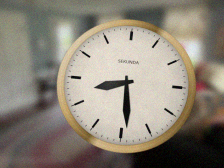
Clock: 8:29
